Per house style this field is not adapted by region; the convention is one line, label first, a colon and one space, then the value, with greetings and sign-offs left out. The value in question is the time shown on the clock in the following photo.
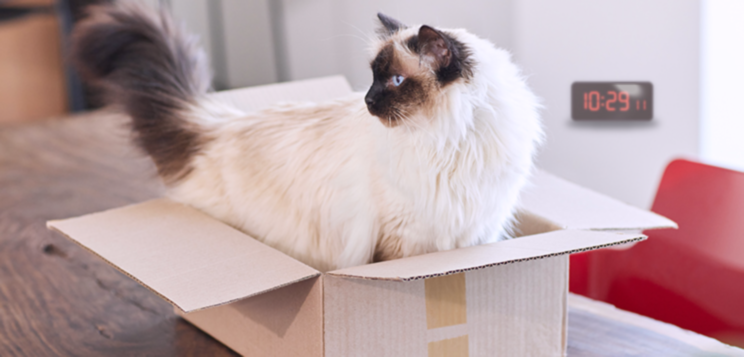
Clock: 10:29
